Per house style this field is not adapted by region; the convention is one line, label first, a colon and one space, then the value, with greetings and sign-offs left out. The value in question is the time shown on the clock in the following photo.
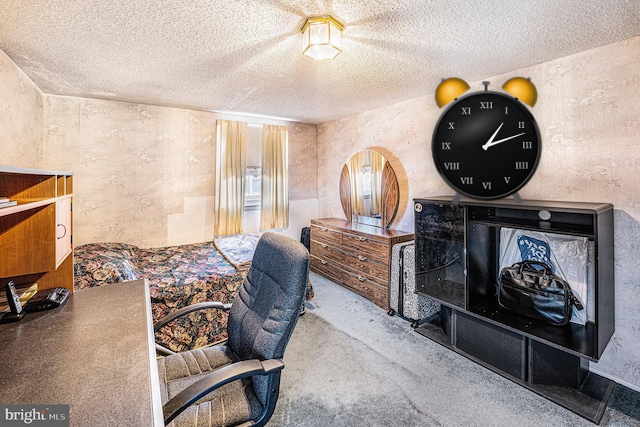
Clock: 1:12
